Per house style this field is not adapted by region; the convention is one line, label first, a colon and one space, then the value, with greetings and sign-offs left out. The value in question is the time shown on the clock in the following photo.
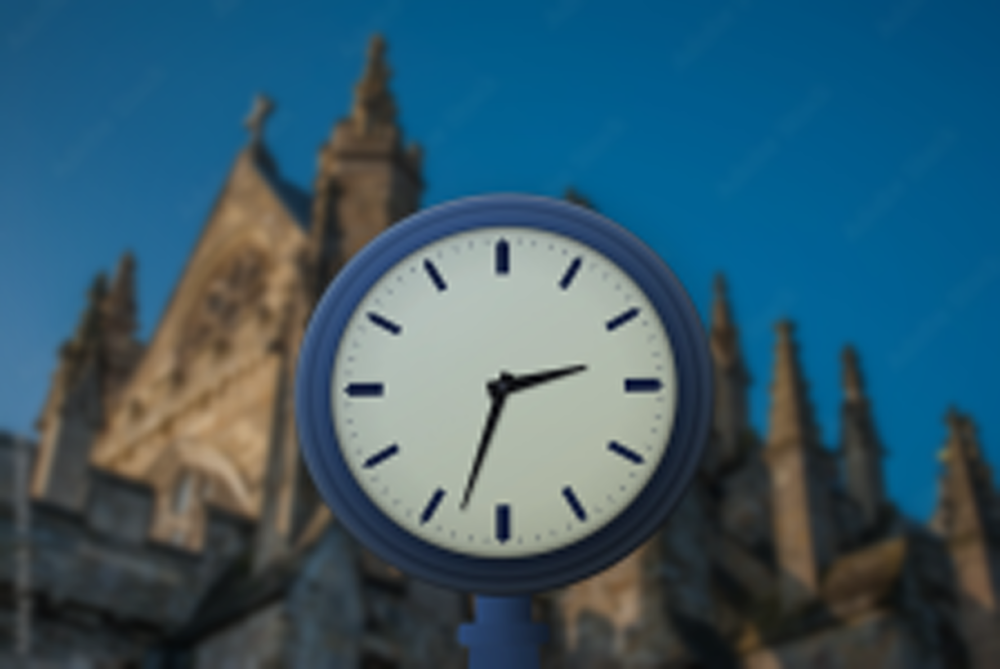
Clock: 2:33
